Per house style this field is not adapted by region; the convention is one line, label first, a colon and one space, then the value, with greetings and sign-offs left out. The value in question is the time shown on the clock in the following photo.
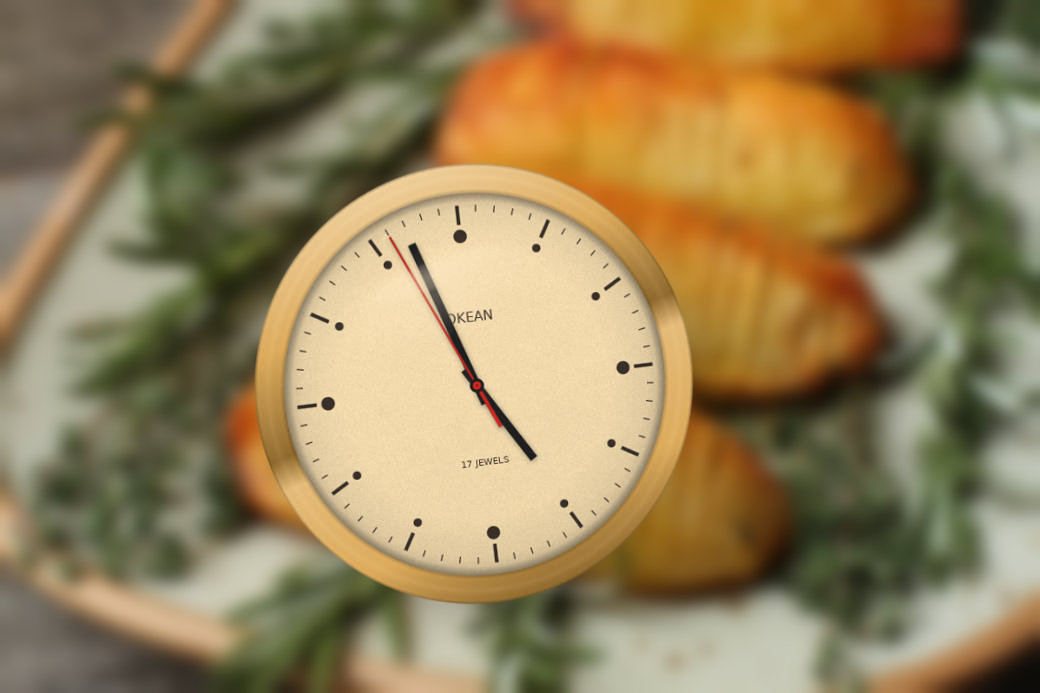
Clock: 4:56:56
